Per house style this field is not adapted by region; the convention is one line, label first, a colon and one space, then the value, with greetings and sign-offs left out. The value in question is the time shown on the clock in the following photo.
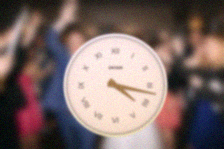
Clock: 4:17
